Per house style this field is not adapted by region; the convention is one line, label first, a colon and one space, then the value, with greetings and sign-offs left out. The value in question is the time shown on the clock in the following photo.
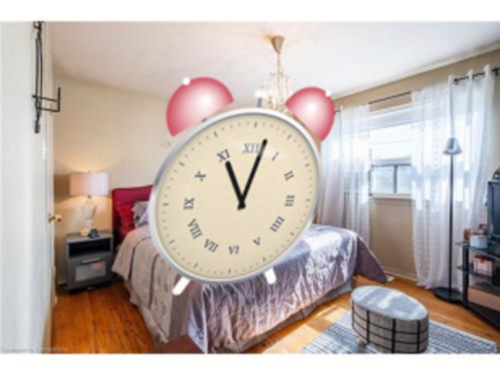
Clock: 11:02
